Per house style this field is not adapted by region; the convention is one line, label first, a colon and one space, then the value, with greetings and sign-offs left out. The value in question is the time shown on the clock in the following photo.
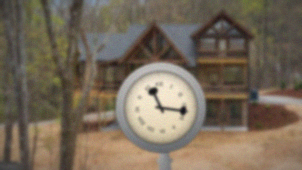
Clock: 11:17
